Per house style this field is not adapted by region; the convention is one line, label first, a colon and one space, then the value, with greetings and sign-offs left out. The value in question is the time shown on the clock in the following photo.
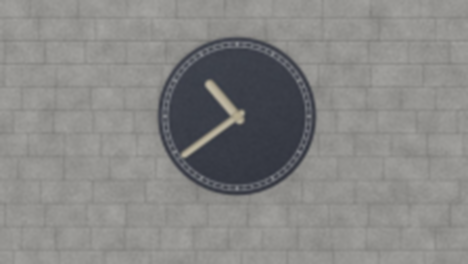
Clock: 10:39
